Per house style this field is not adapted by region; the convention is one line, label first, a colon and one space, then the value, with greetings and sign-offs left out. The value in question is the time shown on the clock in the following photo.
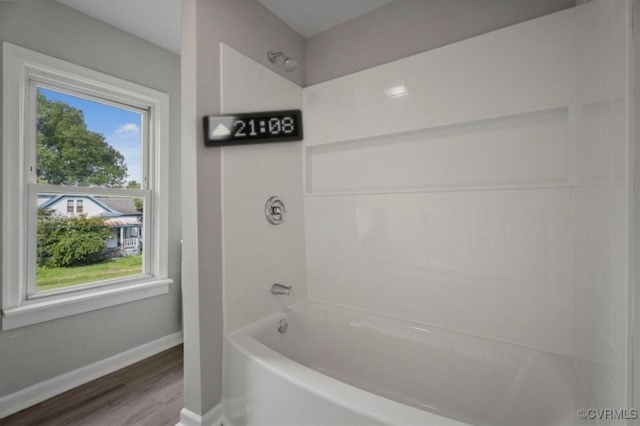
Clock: 21:08
